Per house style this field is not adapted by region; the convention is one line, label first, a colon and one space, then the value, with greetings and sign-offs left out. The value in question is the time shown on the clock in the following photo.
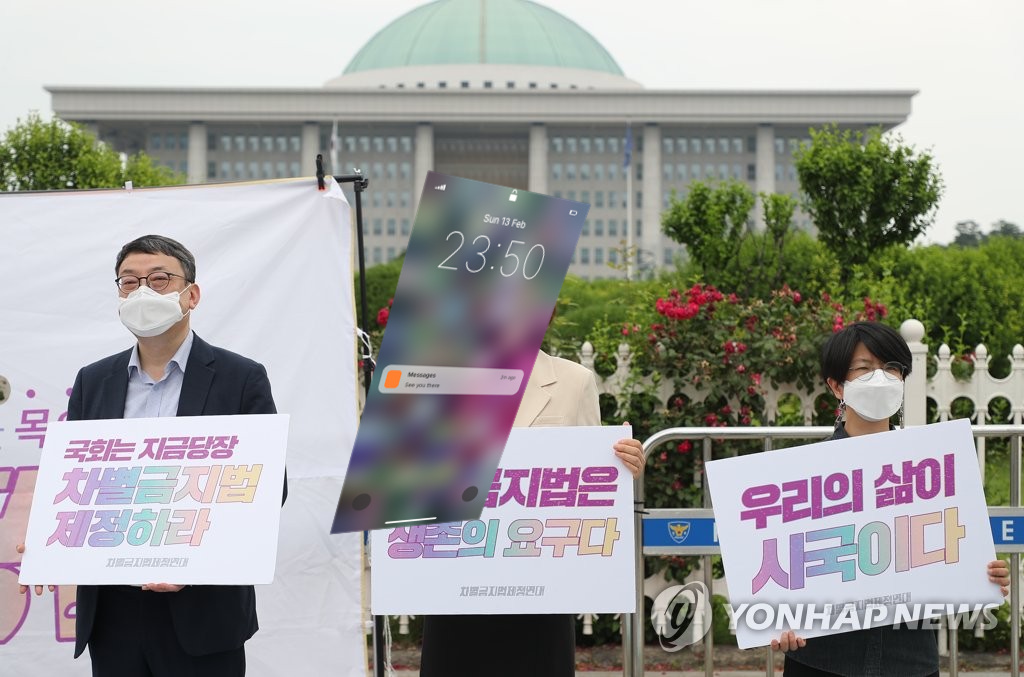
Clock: 23:50
